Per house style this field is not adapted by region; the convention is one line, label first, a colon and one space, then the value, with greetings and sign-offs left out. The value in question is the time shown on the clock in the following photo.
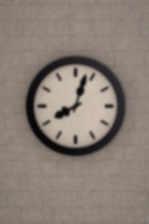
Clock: 8:03
